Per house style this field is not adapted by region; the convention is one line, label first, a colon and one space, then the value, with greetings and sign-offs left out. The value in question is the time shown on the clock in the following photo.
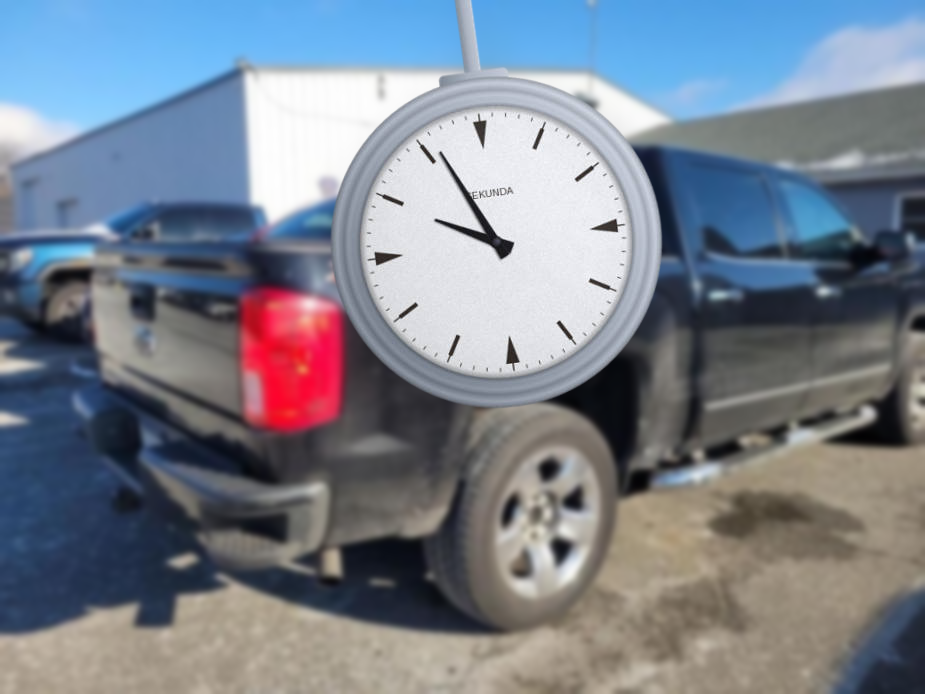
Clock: 9:56
